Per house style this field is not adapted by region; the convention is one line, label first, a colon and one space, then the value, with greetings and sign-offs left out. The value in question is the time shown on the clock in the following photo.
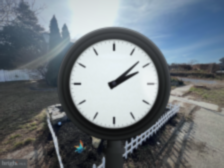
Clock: 2:08
